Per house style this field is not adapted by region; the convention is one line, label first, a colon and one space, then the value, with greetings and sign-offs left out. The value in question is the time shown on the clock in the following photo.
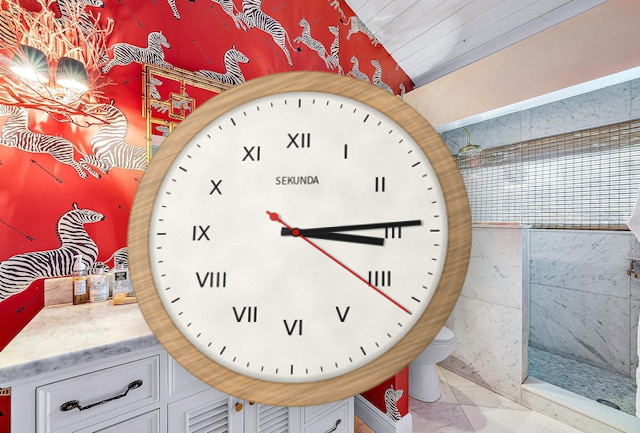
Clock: 3:14:21
